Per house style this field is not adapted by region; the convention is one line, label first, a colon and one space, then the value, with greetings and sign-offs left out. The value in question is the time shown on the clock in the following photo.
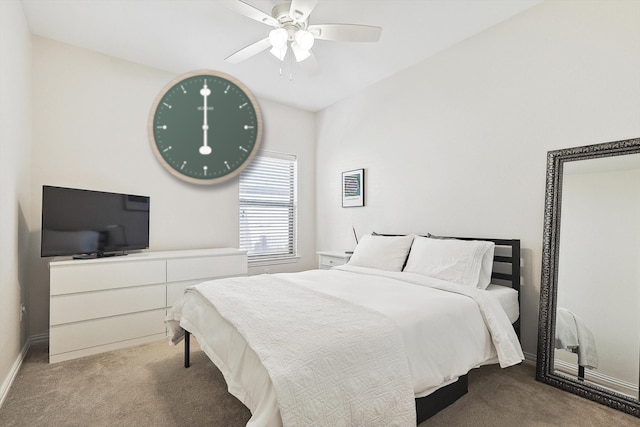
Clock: 6:00
